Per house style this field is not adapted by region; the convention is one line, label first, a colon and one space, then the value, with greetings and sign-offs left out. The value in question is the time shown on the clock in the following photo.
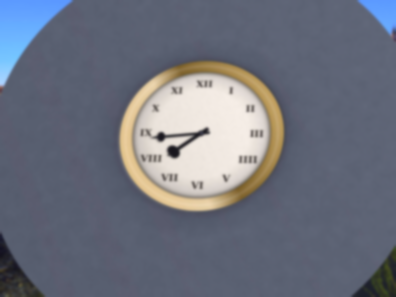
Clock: 7:44
